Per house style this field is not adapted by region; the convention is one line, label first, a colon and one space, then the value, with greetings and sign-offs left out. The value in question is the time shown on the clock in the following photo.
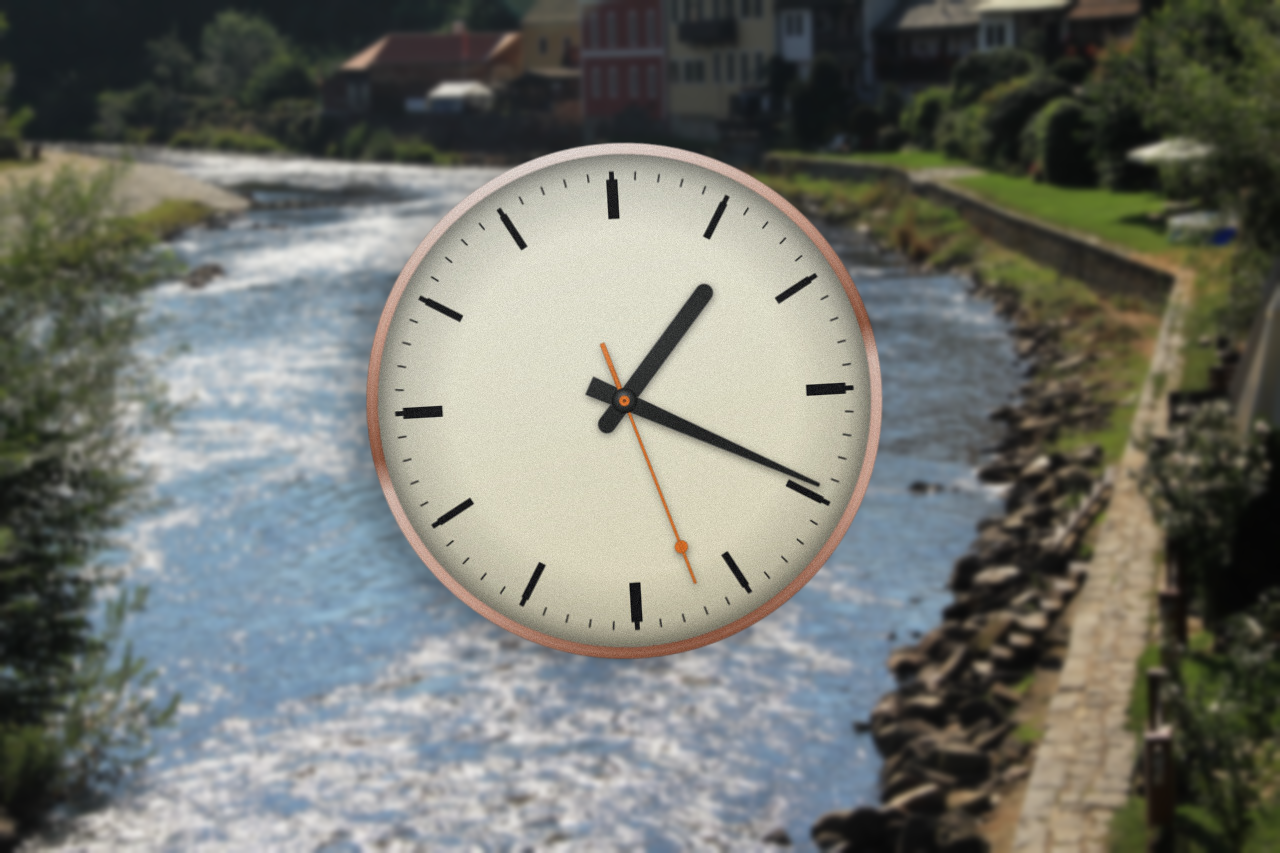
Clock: 1:19:27
